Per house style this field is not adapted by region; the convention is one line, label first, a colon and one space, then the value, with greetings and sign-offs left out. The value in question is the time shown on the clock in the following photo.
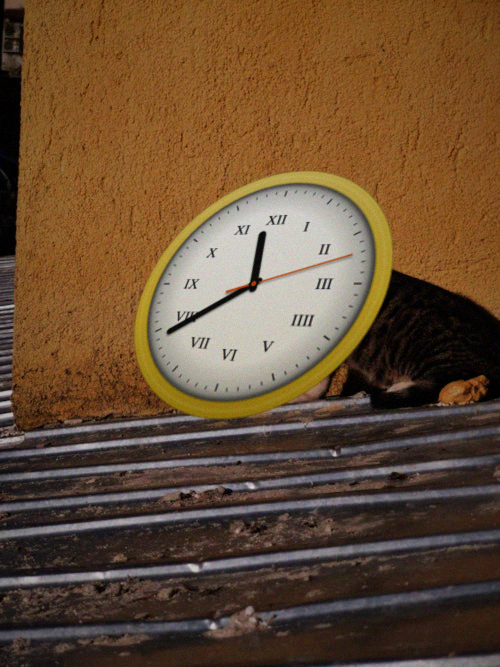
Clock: 11:39:12
